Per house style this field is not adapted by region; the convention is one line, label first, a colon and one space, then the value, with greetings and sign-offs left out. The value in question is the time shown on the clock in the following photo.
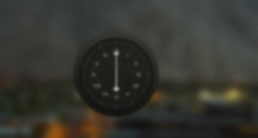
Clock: 6:00
